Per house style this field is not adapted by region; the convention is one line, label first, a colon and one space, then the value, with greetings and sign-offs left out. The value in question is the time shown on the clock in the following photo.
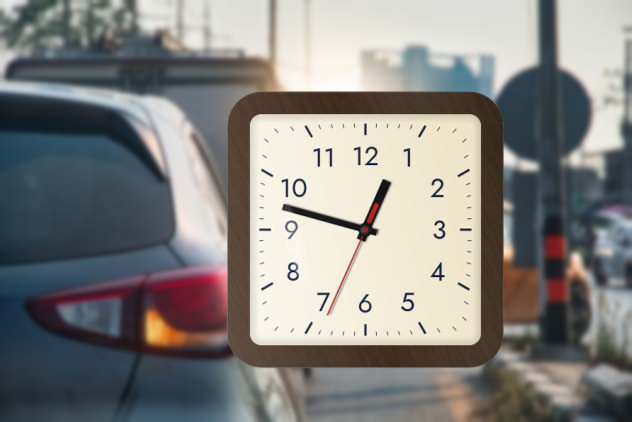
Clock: 12:47:34
